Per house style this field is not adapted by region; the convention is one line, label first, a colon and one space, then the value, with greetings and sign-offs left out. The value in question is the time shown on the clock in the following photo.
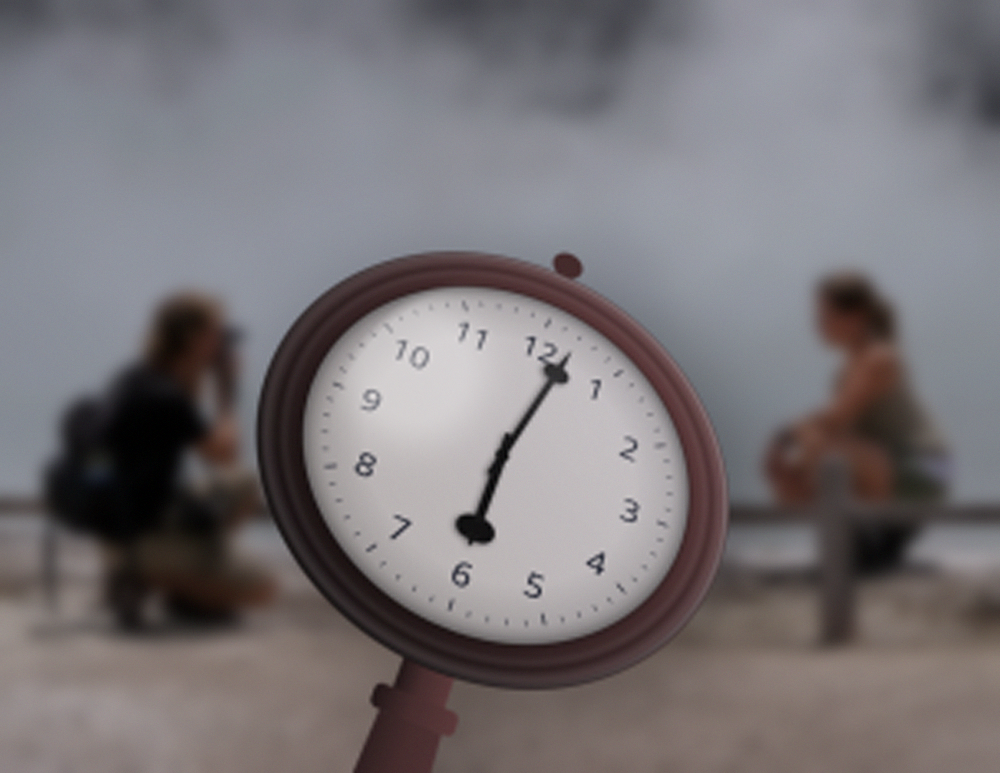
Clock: 6:02
